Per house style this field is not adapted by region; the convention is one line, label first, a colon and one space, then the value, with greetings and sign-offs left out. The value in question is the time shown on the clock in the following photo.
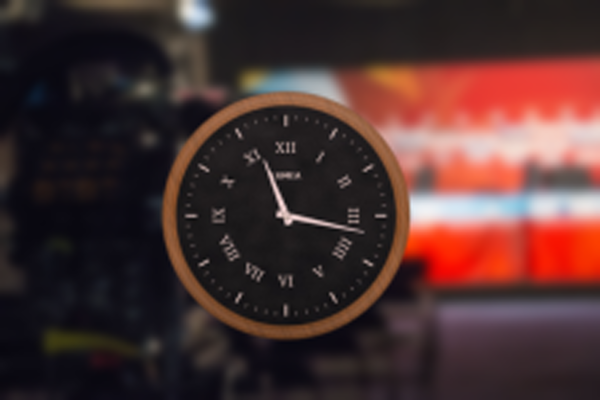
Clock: 11:17
